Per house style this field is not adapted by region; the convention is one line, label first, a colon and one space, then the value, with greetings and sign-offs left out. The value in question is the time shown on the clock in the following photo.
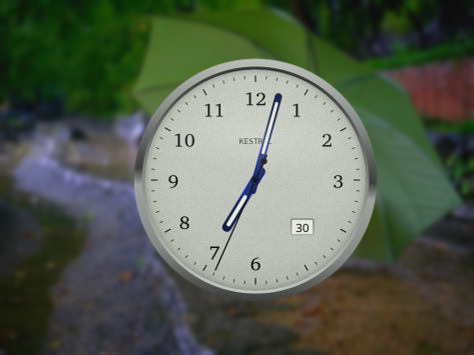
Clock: 7:02:34
